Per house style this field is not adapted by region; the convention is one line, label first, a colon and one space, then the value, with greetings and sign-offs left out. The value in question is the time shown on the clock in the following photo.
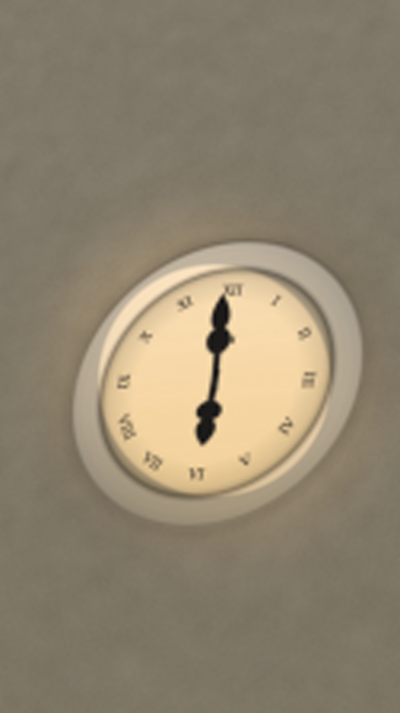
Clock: 5:59
